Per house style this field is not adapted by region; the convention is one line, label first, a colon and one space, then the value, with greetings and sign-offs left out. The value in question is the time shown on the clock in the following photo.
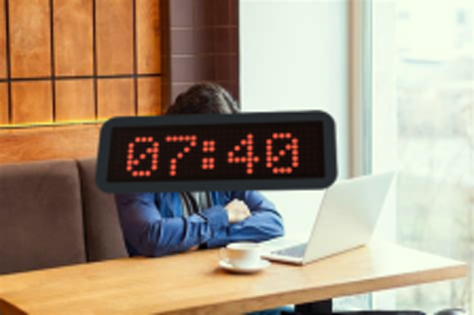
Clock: 7:40
